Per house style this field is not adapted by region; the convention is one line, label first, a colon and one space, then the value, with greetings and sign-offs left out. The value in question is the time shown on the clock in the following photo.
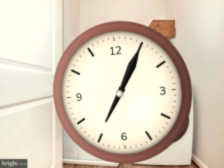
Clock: 7:05
